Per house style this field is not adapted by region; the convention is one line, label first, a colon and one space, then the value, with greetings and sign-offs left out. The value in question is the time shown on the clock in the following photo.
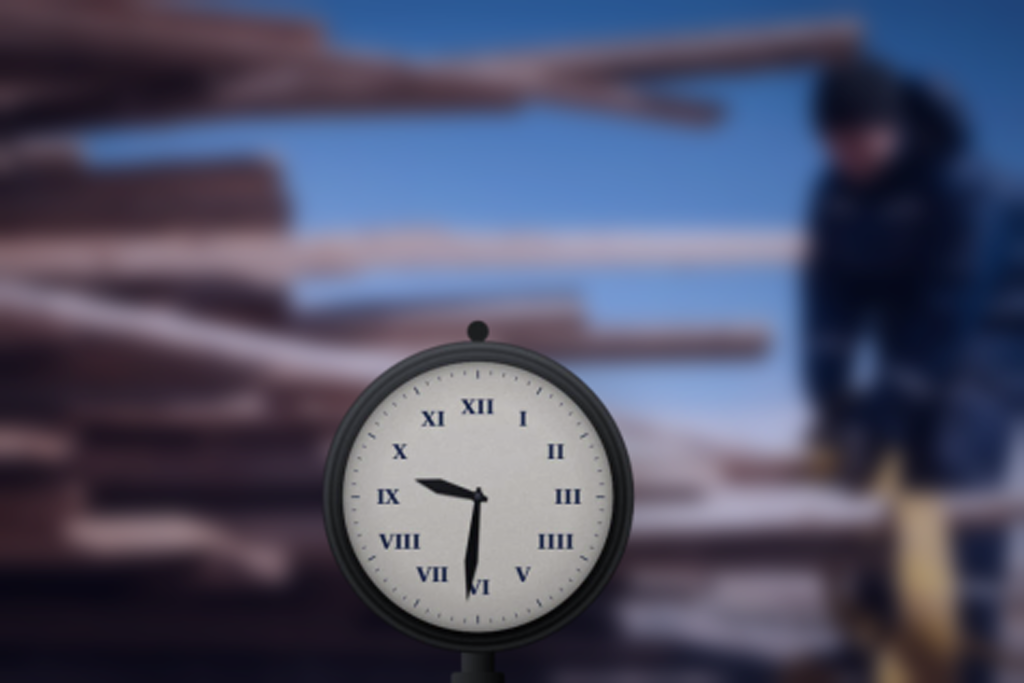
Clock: 9:31
